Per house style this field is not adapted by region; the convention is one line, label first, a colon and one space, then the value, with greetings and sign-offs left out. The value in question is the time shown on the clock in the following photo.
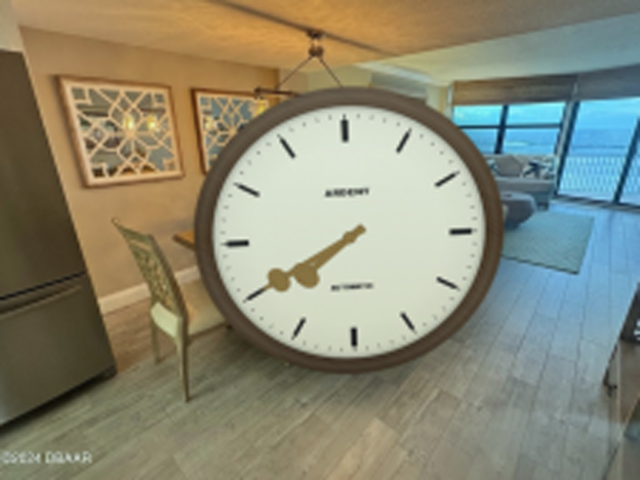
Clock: 7:40
